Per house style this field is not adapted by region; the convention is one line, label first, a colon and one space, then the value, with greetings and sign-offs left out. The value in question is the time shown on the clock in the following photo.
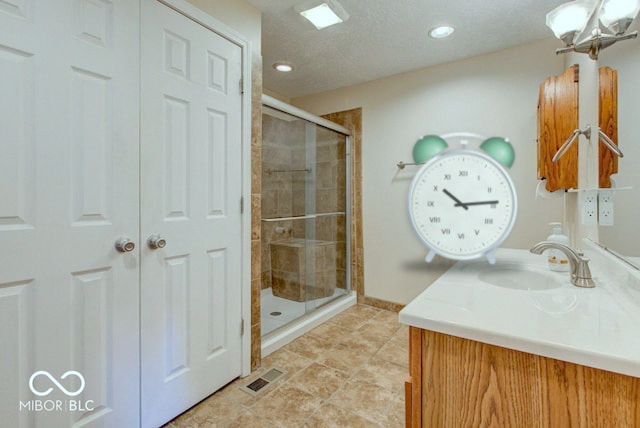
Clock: 10:14
